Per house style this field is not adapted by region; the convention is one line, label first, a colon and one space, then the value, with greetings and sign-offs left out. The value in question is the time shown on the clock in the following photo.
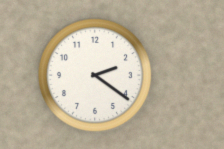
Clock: 2:21
